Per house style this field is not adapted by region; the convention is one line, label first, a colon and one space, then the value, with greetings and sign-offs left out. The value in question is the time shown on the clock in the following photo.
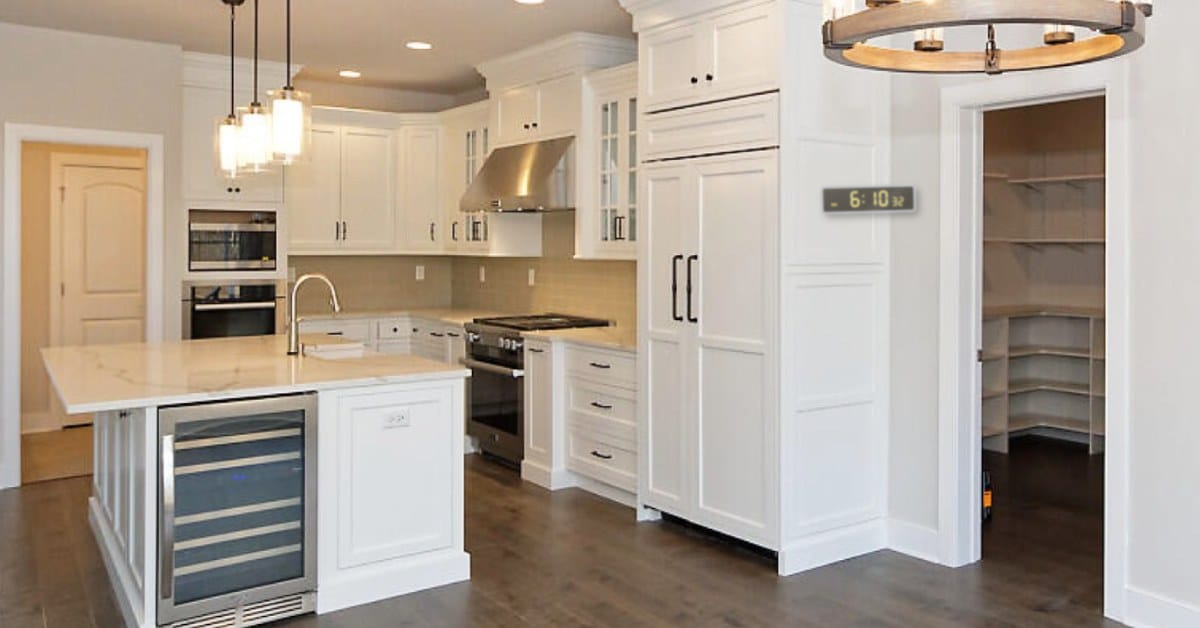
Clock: 6:10
